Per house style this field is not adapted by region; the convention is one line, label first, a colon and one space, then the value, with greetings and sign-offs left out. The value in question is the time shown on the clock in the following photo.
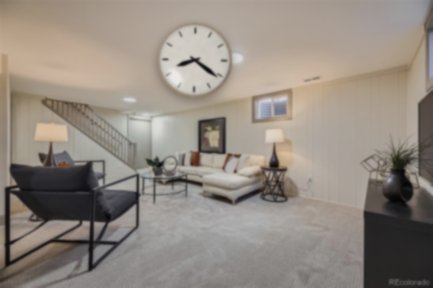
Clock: 8:21
